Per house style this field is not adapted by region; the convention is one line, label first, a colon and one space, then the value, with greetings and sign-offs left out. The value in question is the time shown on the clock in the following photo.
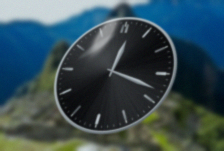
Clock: 12:18
